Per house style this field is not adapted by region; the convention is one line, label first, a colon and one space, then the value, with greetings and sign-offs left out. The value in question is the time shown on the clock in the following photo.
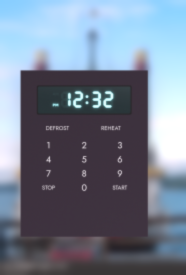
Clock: 12:32
